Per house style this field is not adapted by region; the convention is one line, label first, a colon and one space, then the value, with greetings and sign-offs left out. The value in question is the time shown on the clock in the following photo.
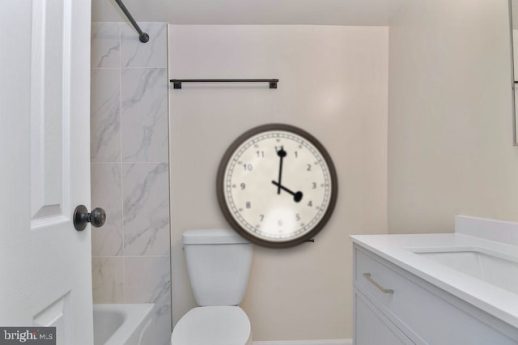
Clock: 4:01
